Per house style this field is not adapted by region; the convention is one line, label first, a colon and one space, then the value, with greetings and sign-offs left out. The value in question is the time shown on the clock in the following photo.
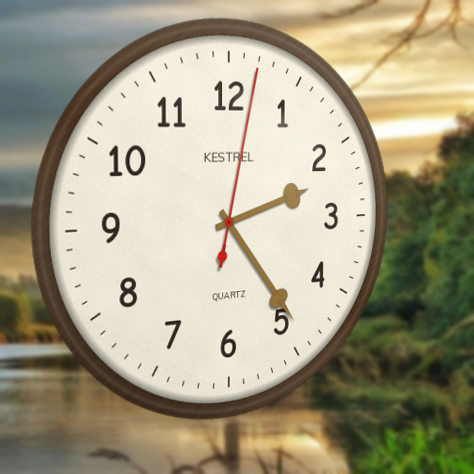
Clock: 2:24:02
